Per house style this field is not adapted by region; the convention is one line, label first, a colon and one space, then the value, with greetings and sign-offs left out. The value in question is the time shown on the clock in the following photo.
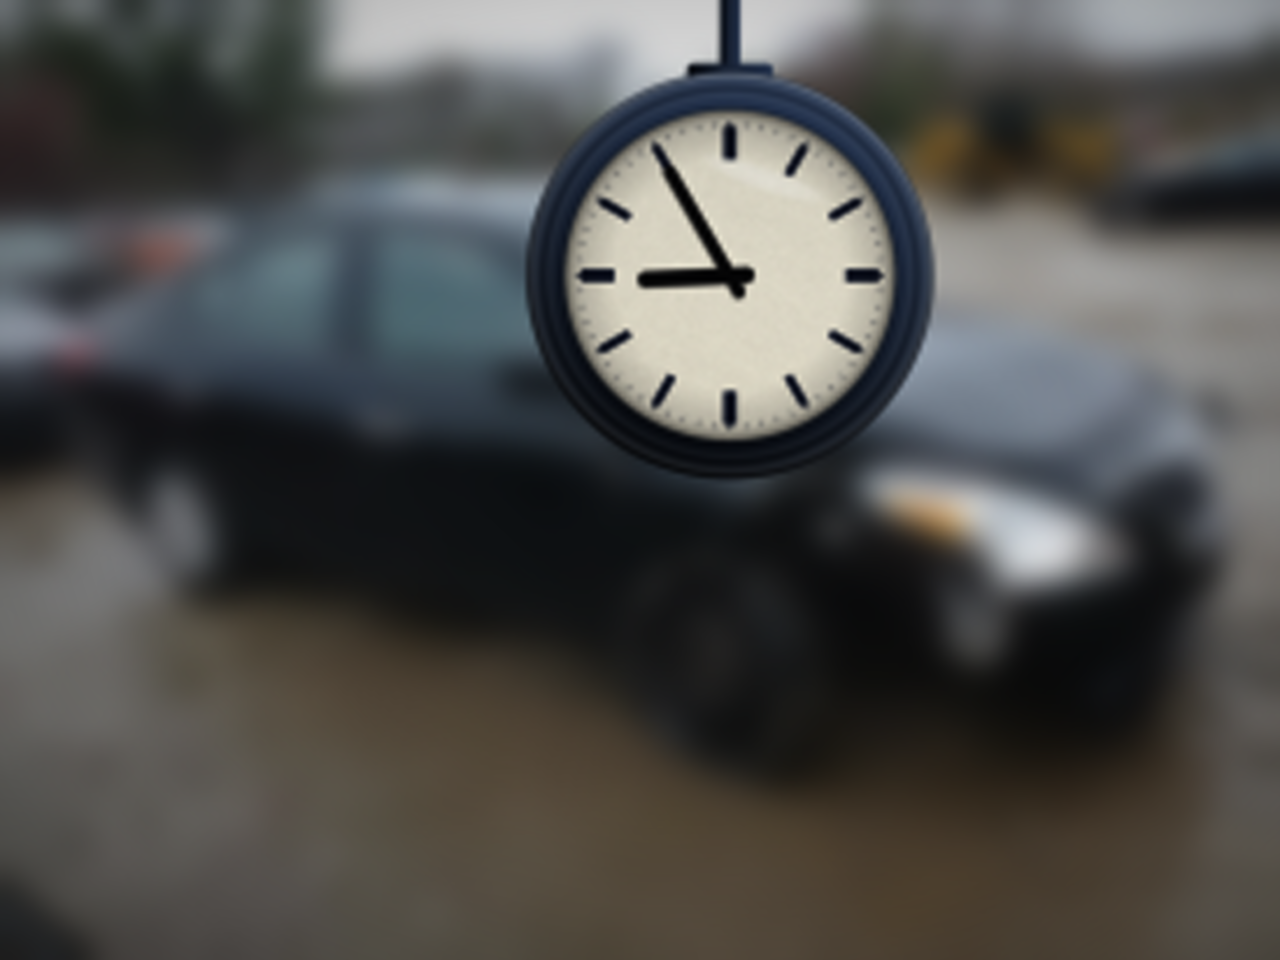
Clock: 8:55
